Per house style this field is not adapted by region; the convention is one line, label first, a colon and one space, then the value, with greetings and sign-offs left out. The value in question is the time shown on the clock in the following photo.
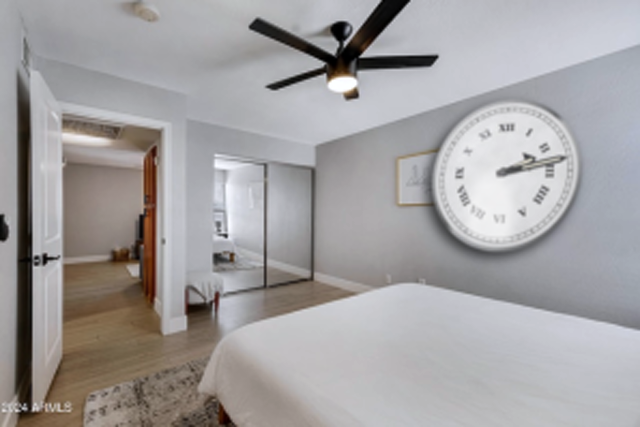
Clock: 2:13
